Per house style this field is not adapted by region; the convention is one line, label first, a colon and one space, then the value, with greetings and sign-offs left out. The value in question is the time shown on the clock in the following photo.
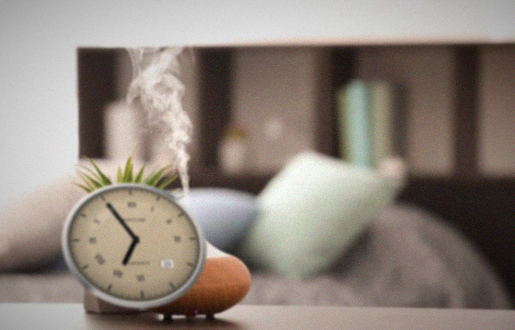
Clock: 6:55
